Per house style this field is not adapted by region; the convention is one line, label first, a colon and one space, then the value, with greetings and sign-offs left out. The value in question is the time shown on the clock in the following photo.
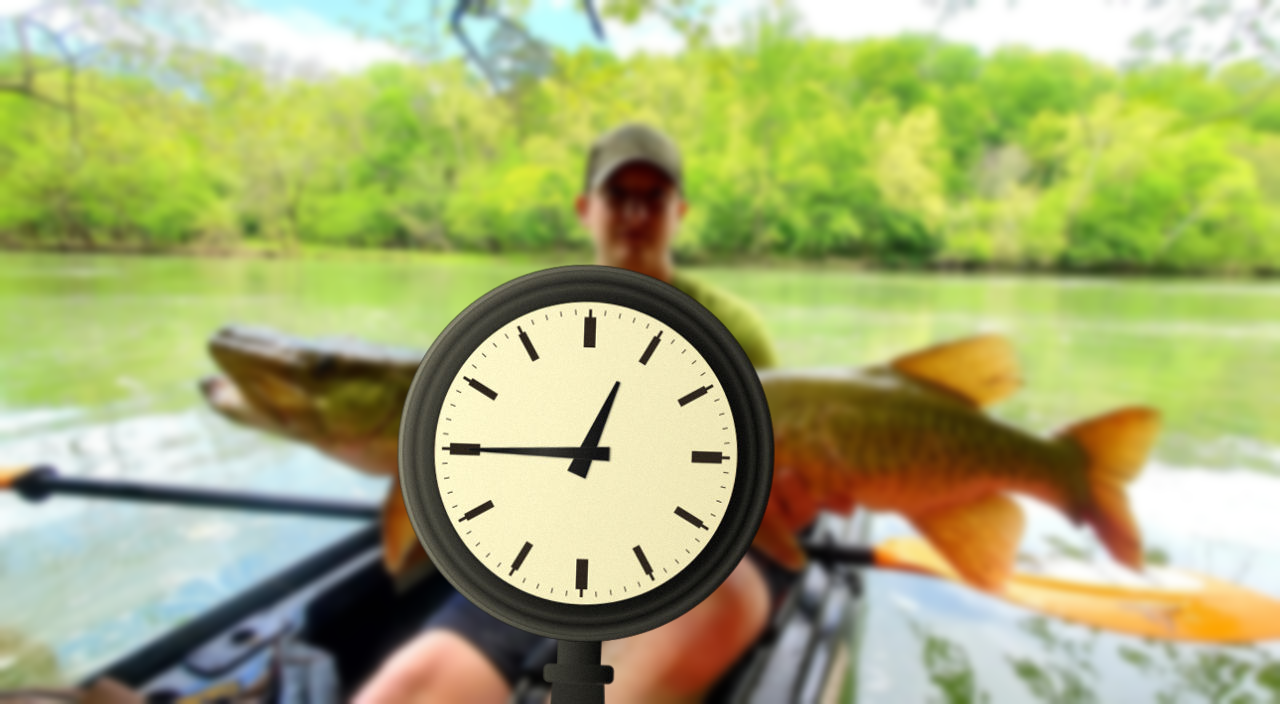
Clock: 12:45
